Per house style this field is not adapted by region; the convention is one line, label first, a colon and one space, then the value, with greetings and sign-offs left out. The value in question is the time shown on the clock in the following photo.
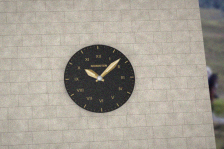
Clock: 10:08
